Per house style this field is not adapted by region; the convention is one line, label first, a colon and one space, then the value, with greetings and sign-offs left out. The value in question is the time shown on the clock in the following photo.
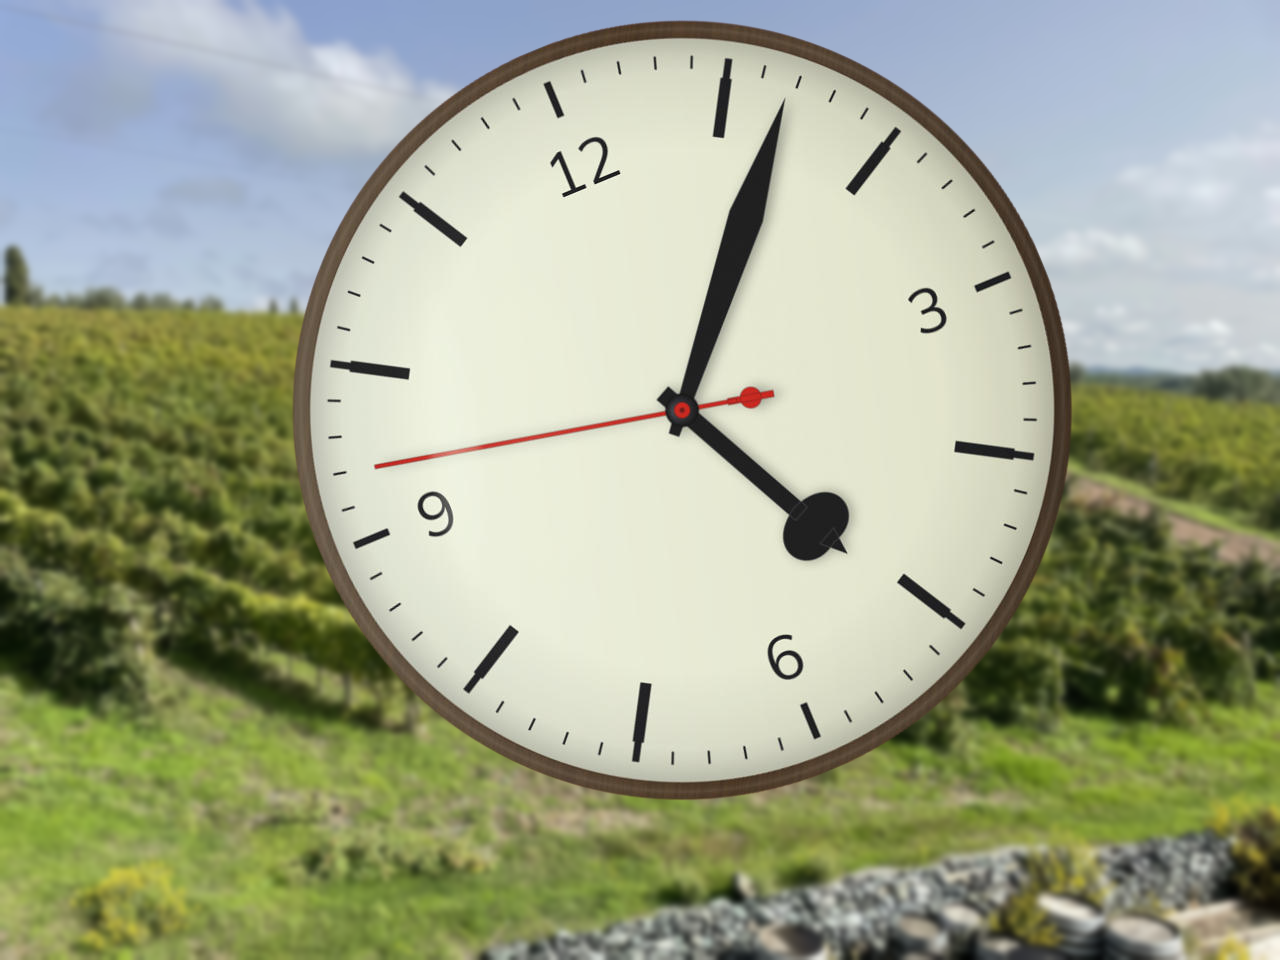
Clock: 5:06:47
